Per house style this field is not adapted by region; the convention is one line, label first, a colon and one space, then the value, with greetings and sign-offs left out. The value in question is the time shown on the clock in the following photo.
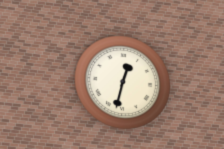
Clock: 12:32
